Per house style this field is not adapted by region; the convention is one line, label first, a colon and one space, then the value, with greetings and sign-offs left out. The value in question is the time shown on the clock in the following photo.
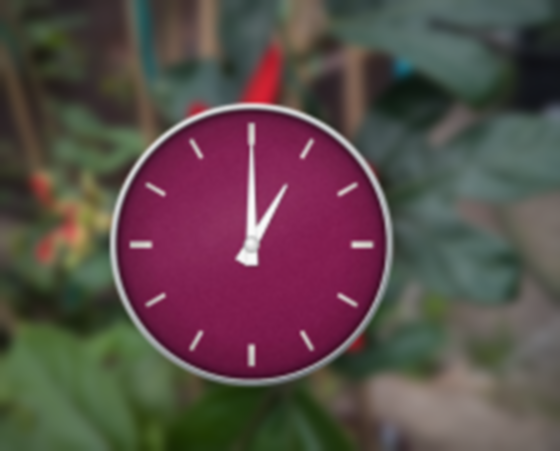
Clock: 1:00
